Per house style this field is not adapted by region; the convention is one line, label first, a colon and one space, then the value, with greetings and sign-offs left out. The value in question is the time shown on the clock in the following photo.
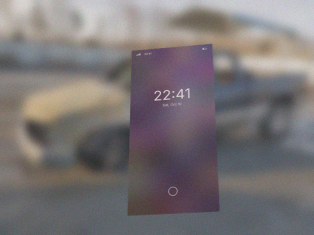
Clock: 22:41
